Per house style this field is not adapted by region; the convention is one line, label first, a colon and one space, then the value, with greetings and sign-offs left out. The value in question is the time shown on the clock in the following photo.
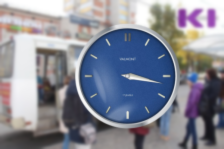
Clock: 3:17
